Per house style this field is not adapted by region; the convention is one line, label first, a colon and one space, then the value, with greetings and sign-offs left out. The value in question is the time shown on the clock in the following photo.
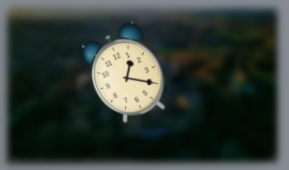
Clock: 1:20
